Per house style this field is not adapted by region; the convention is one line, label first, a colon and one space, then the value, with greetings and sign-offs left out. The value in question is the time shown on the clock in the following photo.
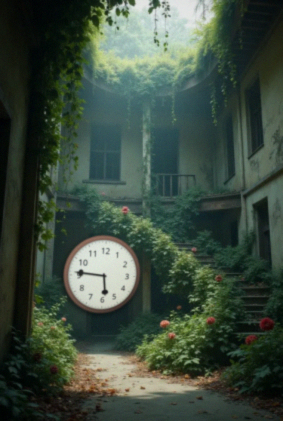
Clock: 5:46
